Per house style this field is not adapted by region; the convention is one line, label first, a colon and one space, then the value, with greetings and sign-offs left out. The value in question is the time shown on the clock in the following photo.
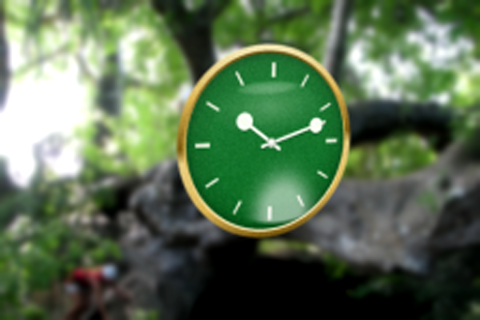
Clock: 10:12
